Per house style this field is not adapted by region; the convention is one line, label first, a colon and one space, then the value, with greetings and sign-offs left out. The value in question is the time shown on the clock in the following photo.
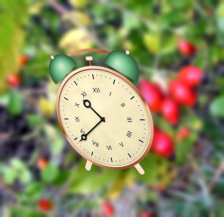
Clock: 10:39
